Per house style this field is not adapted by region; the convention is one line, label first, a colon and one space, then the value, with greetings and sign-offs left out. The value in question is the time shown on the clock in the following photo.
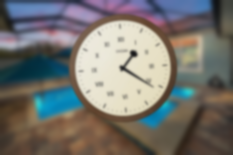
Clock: 1:21
